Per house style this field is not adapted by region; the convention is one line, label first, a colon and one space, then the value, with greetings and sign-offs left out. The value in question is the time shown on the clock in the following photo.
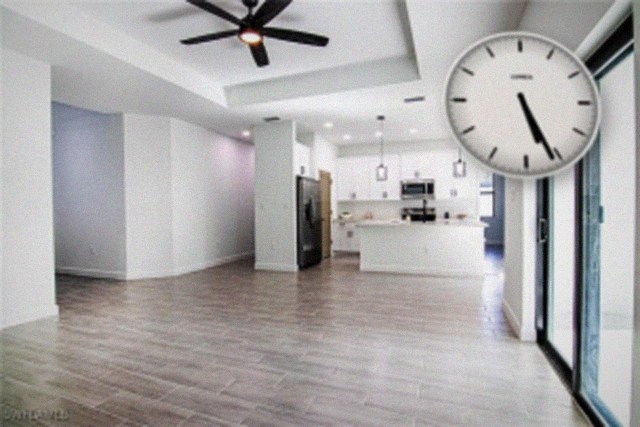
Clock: 5:26
